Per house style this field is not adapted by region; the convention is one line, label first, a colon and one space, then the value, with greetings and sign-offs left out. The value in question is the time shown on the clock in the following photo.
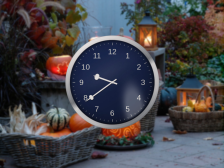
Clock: 9:39
